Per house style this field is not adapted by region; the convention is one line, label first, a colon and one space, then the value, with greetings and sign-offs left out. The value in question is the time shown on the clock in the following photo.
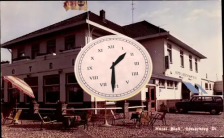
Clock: 1:31
